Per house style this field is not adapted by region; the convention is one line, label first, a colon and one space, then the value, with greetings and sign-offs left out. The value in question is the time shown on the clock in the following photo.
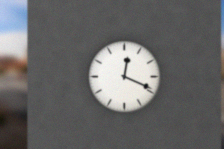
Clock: 12:19
